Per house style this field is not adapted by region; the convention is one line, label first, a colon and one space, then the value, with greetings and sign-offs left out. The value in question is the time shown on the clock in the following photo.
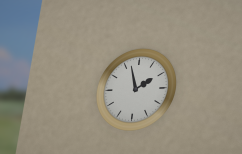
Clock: 1:57
